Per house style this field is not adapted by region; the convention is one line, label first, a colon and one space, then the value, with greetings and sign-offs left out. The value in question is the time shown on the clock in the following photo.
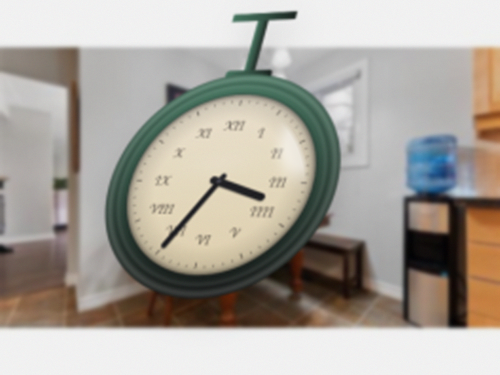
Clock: 3:35
